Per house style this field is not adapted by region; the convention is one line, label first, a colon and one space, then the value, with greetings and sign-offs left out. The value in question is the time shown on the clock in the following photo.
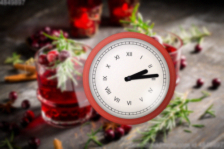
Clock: 2:14
